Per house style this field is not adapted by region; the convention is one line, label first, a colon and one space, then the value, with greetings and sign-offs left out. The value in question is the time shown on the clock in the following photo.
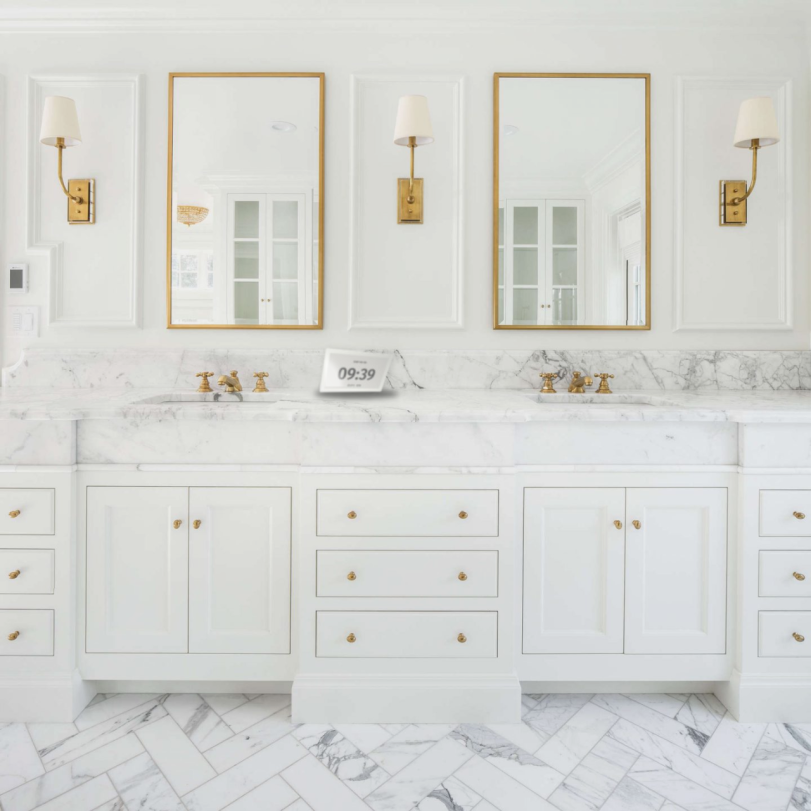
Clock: 9:39
